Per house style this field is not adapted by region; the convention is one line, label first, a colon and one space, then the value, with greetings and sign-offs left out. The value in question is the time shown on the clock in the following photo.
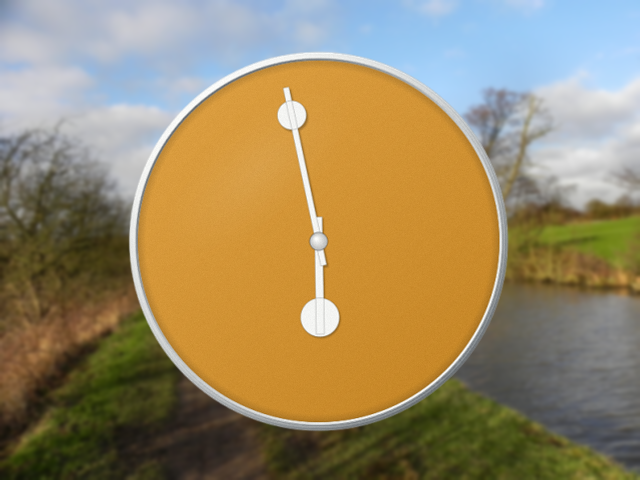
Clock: 5:58
